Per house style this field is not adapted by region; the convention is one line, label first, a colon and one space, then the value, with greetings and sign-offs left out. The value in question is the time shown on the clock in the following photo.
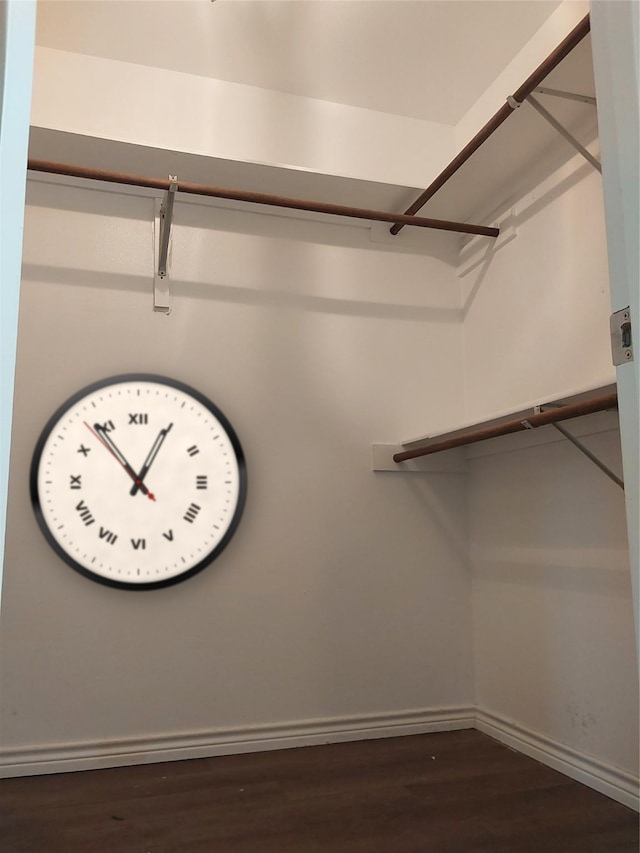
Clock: 12:53:53
